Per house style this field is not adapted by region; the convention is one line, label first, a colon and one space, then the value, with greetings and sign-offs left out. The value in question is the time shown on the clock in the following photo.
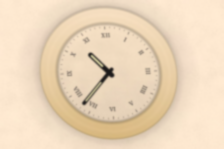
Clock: 10:37
